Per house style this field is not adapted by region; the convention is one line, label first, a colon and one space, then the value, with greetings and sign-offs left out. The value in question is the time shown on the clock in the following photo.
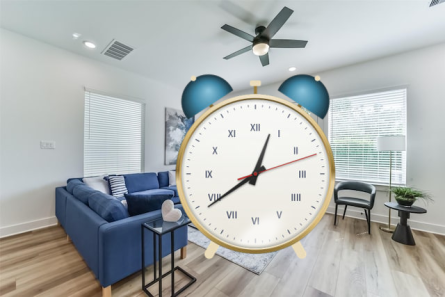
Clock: 12:39:12
